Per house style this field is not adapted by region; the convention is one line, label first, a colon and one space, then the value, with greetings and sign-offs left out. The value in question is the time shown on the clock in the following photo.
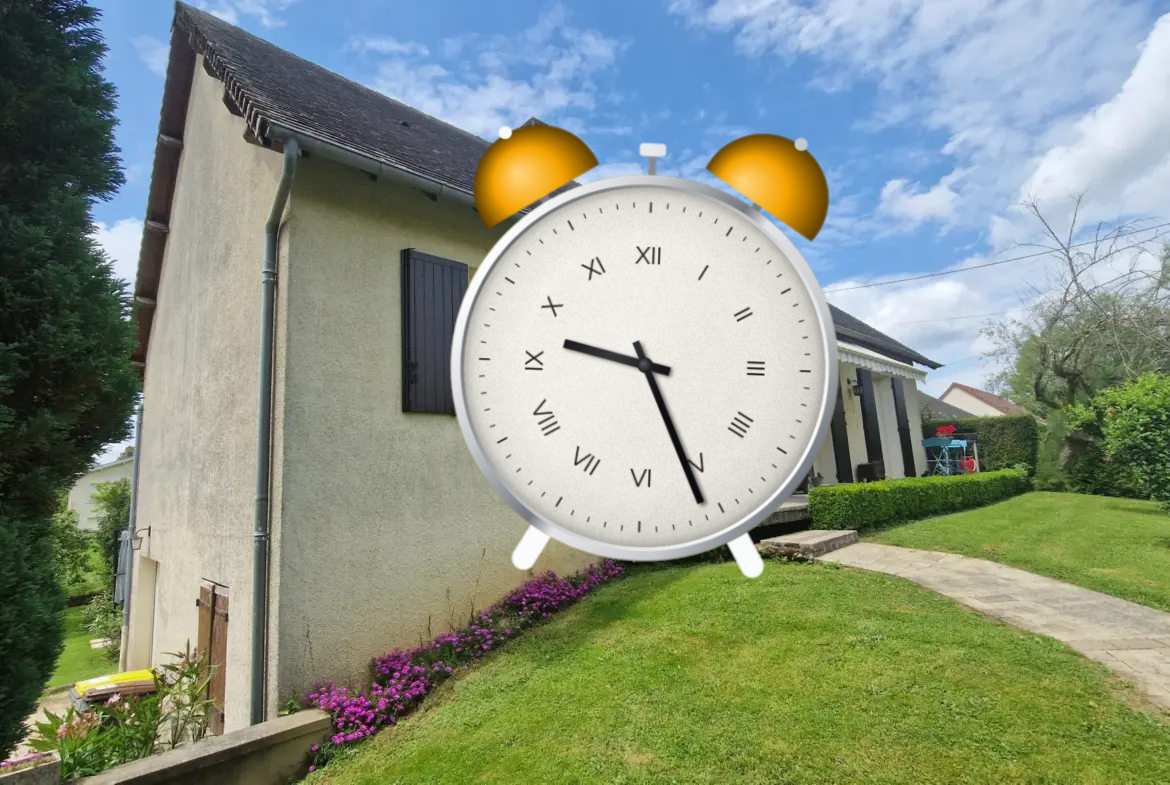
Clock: 9:26
